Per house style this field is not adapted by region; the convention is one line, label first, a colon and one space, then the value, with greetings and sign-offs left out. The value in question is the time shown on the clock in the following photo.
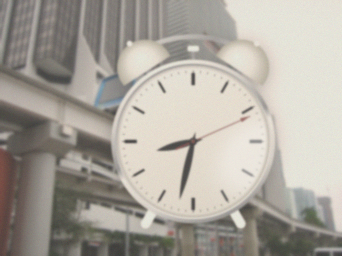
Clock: 8:32:11
